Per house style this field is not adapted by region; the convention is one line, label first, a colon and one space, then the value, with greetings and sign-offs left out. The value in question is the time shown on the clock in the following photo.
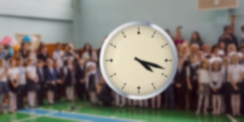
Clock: 4:18
